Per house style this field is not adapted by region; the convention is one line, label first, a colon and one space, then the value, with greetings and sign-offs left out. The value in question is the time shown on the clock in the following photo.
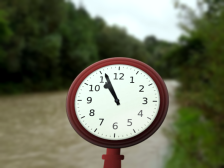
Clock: 10:56
